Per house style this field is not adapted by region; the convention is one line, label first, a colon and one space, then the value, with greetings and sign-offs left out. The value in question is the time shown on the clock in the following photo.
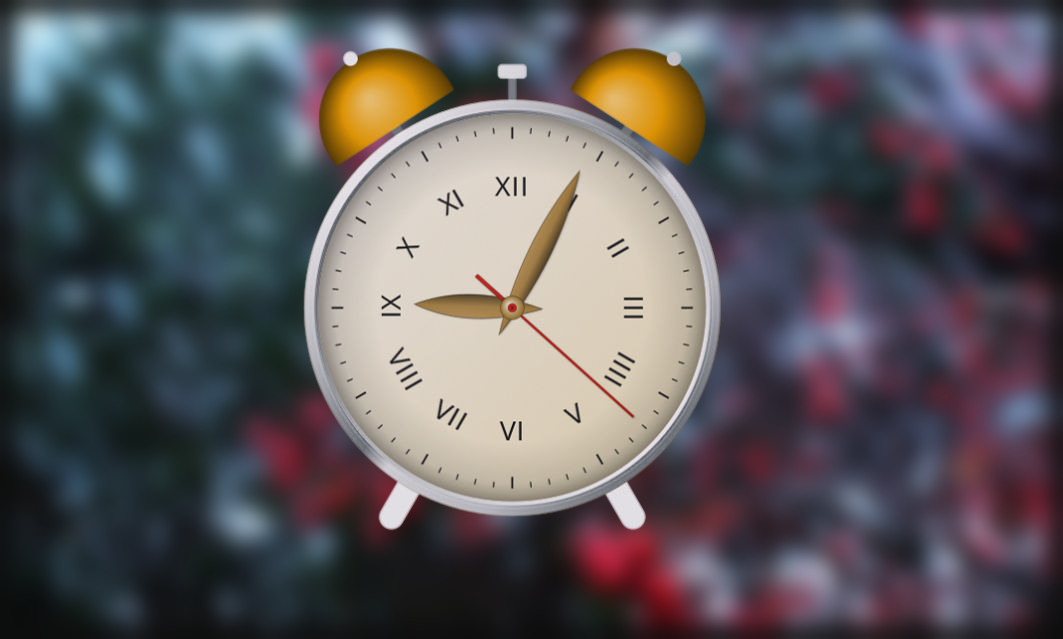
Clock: 9:04:22
